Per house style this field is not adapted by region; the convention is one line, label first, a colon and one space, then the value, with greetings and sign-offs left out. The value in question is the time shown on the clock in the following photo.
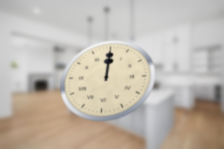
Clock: 12:00
